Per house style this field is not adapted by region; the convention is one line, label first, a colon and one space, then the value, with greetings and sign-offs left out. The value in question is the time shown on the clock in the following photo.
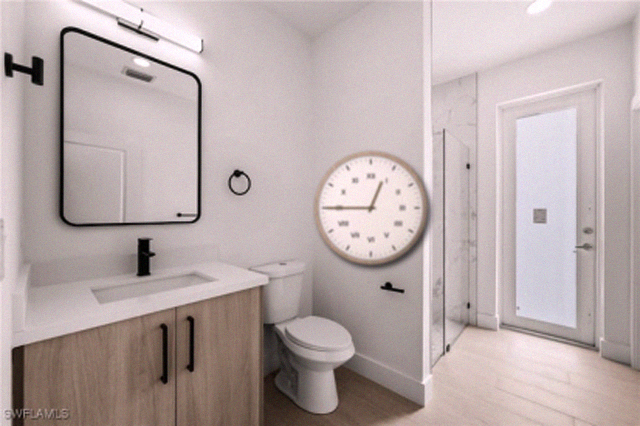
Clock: 12:45
